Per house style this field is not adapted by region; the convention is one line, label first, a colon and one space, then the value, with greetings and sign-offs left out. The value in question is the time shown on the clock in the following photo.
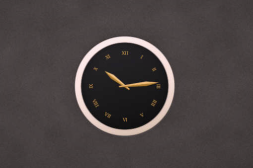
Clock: 10:14
